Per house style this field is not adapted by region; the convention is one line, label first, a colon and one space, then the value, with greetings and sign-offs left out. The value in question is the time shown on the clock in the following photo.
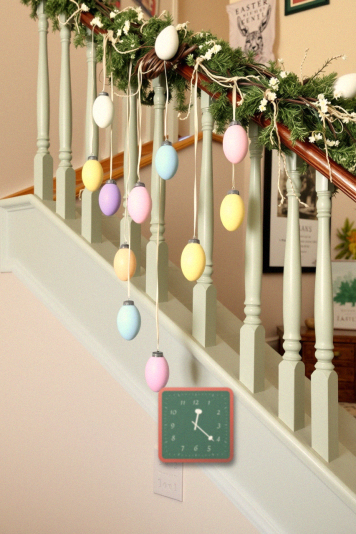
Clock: 12:22
